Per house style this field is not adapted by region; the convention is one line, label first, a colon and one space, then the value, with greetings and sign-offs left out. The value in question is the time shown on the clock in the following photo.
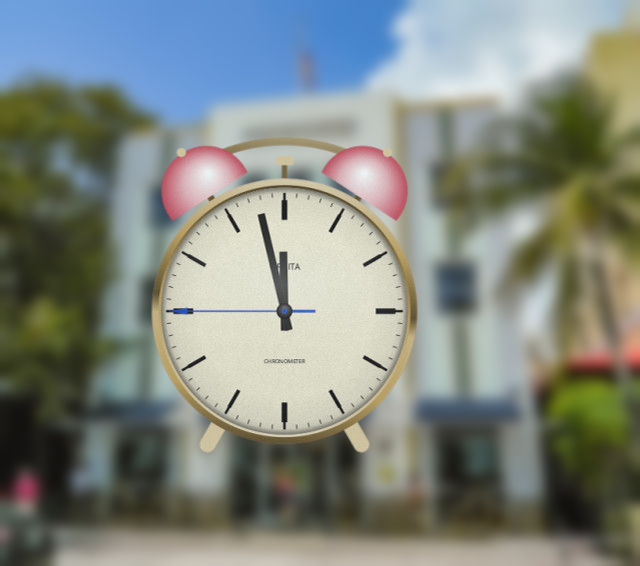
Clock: 11:57:45
